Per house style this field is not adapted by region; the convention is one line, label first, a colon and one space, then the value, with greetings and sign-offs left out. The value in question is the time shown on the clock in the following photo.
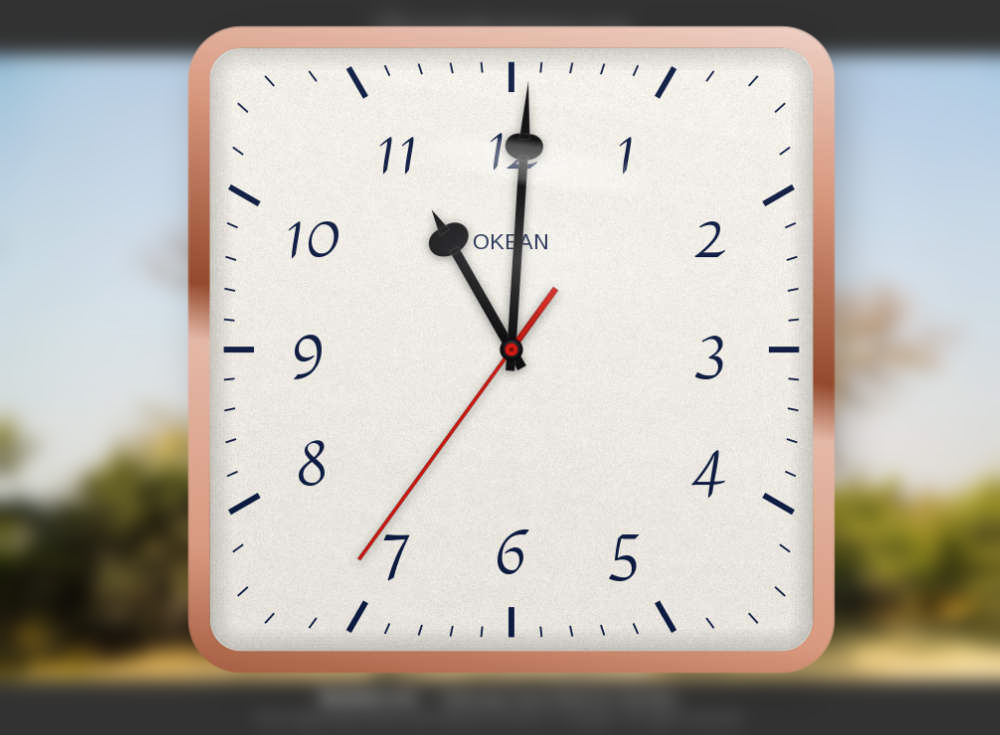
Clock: 11:00:36
